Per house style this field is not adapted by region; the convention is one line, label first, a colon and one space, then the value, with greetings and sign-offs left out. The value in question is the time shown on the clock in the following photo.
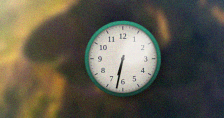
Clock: 6:32
